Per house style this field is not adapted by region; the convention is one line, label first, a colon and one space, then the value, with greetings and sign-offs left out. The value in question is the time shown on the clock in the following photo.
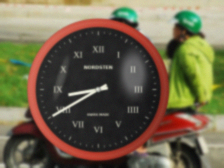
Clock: 8:40
